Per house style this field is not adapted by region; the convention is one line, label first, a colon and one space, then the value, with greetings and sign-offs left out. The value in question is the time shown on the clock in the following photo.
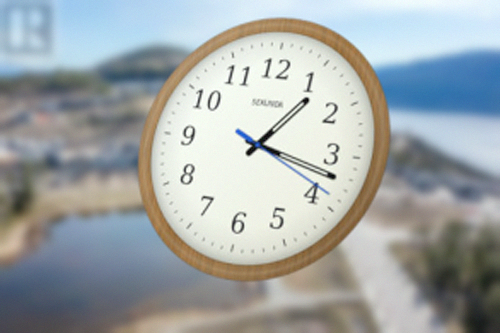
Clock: 1:17:19
